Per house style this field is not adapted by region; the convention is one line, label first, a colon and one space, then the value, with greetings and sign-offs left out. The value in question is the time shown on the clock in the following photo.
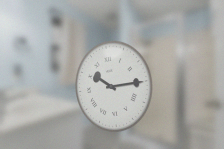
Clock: 10:15
